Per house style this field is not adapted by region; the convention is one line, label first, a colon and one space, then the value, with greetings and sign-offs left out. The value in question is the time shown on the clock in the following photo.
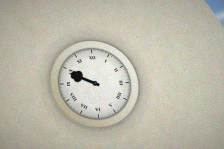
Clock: 9:49
